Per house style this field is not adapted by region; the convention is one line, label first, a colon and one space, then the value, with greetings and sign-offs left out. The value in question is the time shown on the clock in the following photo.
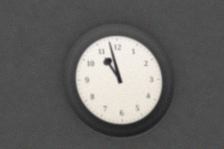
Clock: 10:58
